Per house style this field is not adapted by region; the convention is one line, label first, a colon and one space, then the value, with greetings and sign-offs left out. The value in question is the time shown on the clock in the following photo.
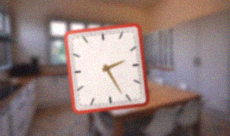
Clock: 2:26
